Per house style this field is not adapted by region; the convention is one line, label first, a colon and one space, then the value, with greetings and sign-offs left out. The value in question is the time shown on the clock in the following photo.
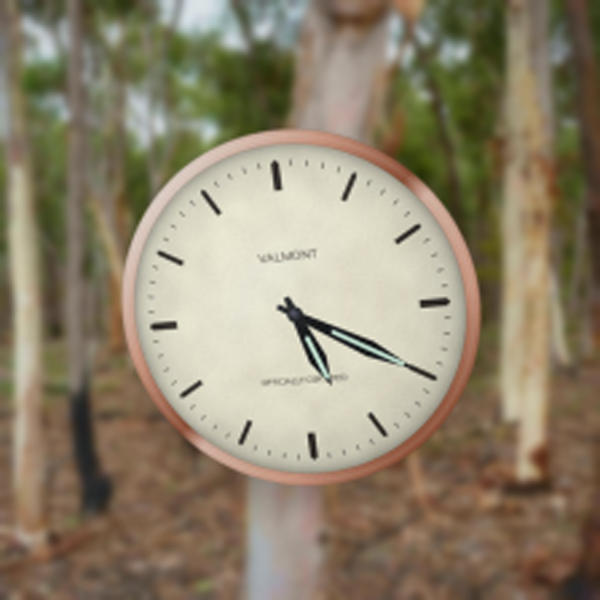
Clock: 5:20
